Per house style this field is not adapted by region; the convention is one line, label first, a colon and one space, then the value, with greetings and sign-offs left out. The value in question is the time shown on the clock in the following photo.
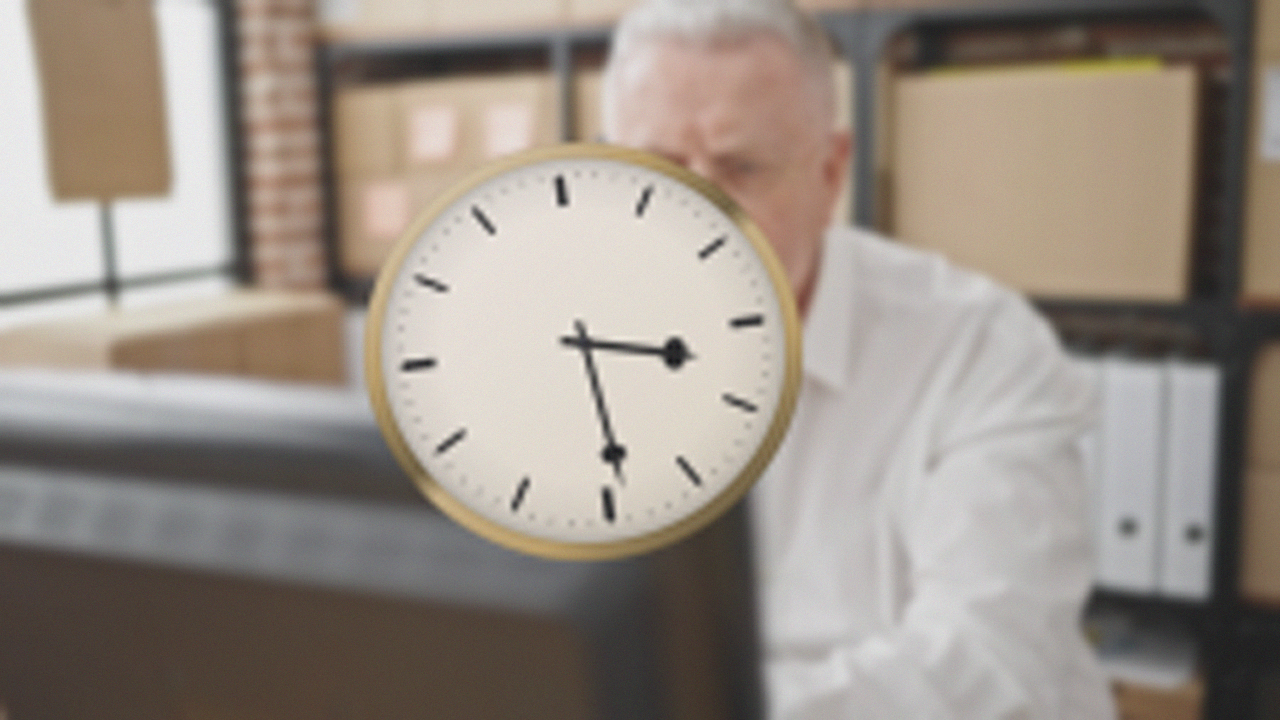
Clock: 3:29
